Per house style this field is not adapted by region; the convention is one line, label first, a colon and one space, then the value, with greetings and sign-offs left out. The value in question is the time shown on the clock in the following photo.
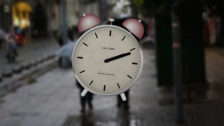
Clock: 2:11
